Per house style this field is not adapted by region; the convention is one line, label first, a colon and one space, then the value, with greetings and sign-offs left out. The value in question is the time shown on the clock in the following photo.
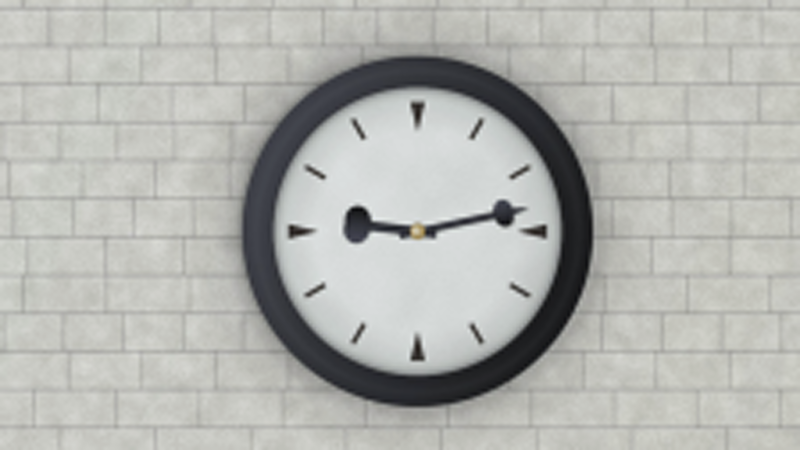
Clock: 9:13
